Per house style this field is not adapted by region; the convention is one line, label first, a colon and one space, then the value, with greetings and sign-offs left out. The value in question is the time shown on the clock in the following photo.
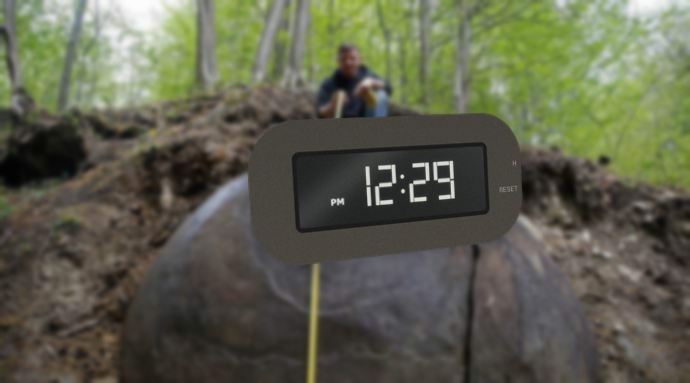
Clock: 12:29
